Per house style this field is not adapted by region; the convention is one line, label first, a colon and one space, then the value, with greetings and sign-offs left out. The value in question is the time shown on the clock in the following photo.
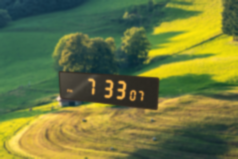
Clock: 7:33
